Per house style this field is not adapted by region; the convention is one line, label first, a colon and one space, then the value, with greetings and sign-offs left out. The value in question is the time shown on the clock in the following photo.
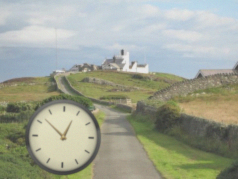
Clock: 12:52
